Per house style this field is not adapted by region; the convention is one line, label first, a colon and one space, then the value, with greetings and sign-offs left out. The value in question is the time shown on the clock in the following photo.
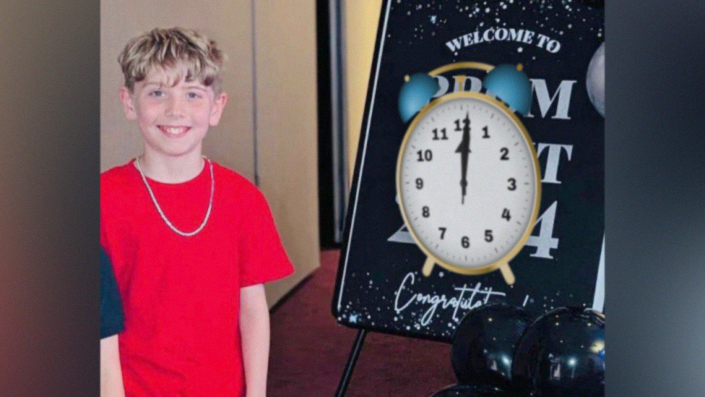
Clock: 12:01:01
